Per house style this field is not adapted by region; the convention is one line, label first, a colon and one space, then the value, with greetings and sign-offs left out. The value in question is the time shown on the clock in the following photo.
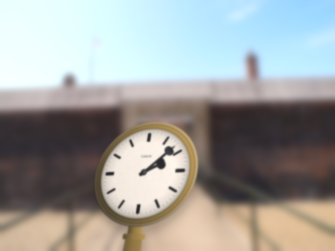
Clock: 2:08
